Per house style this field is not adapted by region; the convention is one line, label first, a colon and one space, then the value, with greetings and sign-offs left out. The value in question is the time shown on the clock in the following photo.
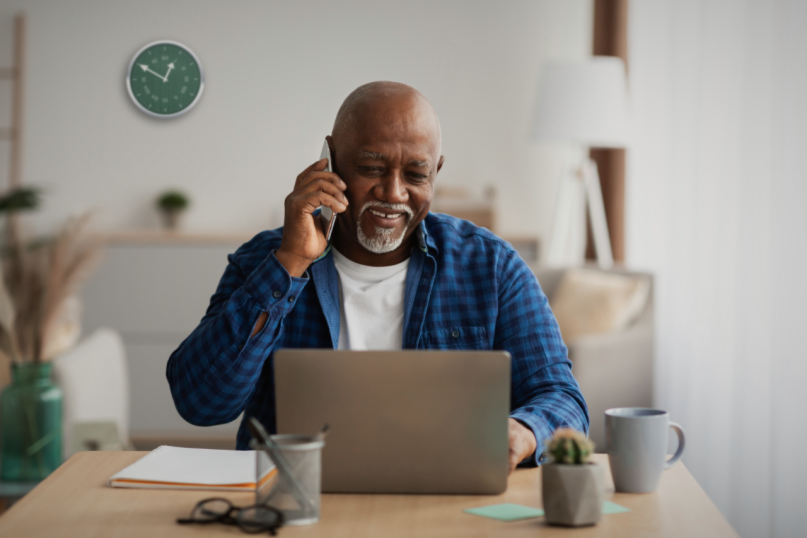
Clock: 12:50
